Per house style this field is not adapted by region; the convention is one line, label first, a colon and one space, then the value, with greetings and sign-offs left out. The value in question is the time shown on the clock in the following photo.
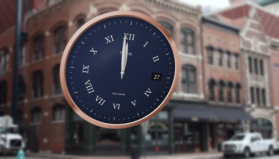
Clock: 11:59
